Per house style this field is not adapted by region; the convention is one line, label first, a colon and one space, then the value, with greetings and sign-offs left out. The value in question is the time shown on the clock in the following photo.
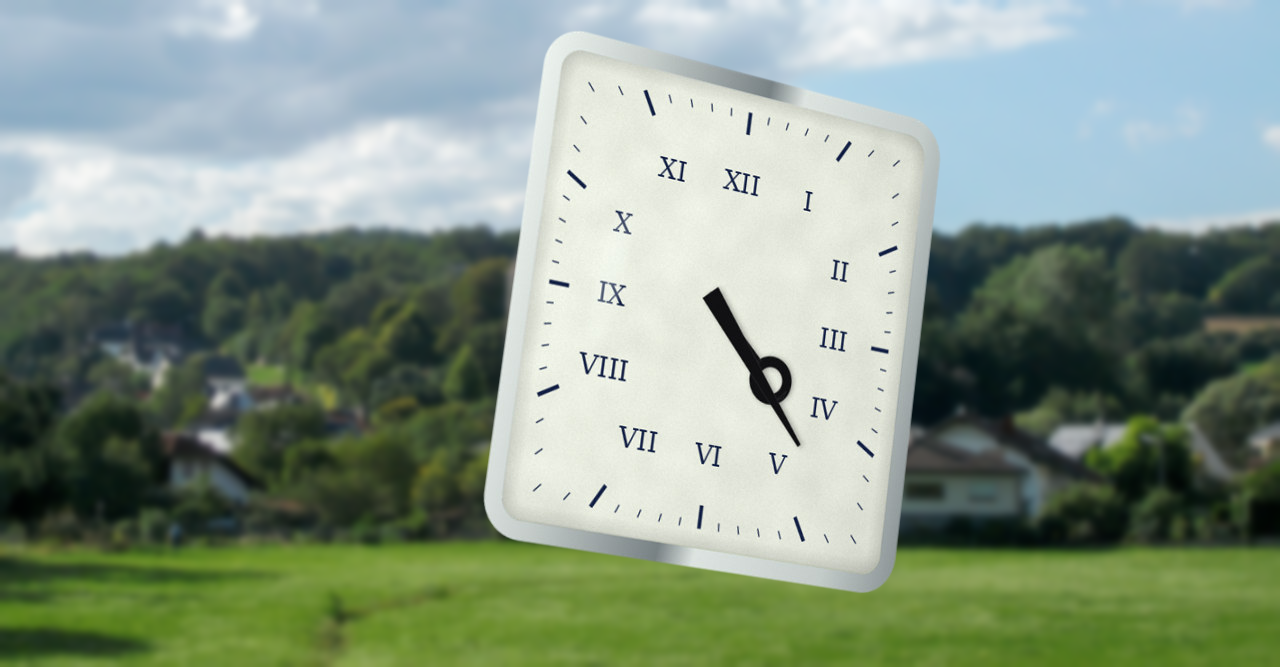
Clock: 4:23
